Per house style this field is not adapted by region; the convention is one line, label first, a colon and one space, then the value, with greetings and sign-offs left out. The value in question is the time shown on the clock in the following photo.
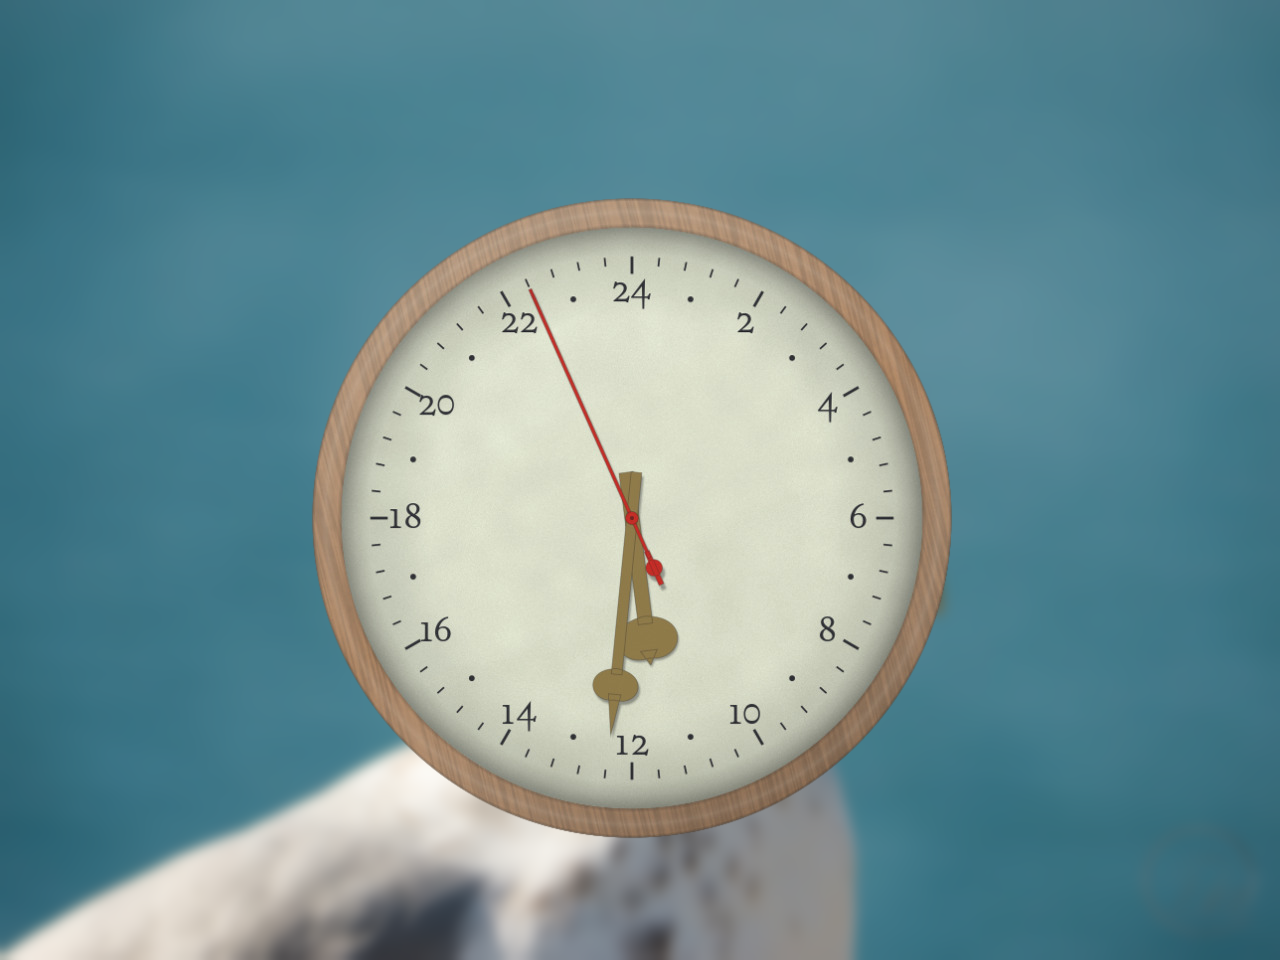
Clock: 11:30:56
